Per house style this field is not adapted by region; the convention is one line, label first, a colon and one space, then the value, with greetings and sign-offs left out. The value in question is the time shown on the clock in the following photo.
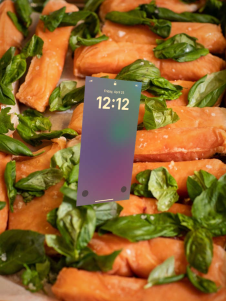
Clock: 12:12
